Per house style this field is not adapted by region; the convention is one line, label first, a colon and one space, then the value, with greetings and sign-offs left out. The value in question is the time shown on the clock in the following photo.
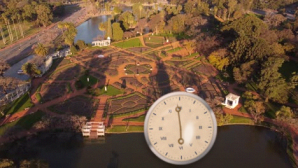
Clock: 5:59
